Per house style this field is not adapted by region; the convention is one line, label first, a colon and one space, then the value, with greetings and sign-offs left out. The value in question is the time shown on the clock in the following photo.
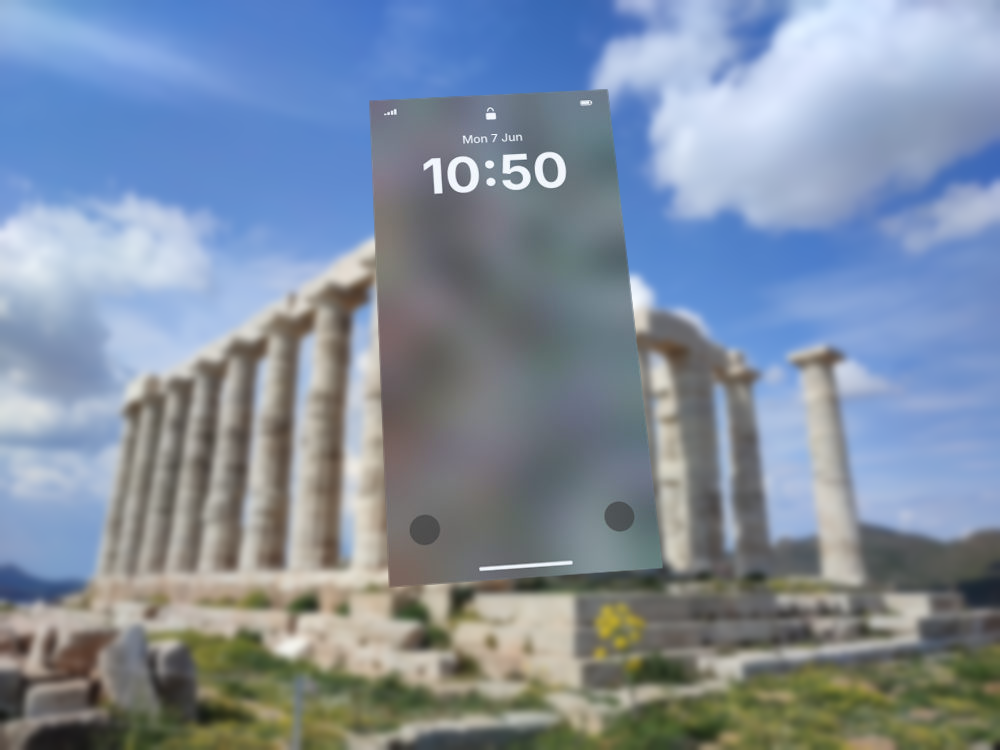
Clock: 10:50
